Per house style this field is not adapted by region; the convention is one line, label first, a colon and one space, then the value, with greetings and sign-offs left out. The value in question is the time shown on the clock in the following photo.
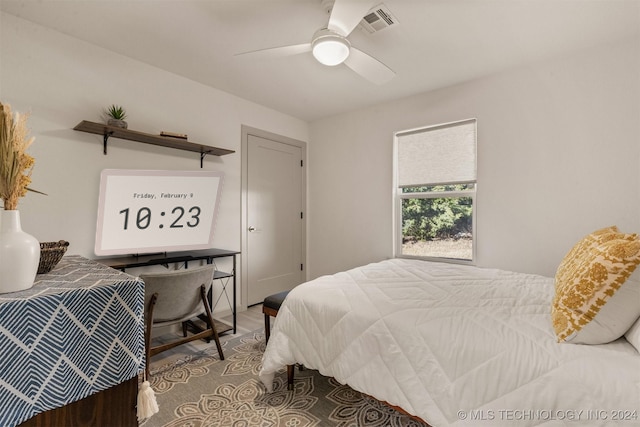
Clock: 10:23
